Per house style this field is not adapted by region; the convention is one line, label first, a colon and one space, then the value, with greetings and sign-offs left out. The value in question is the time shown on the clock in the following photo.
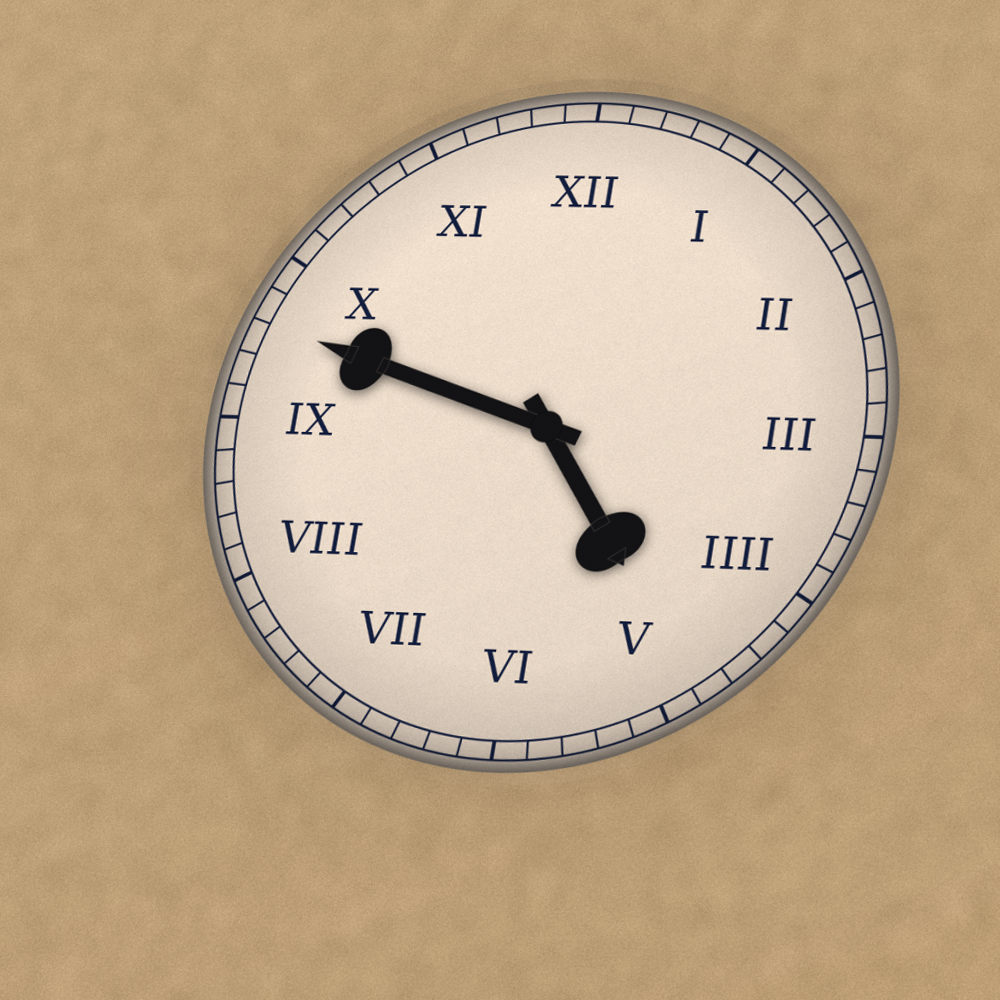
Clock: 4:48
